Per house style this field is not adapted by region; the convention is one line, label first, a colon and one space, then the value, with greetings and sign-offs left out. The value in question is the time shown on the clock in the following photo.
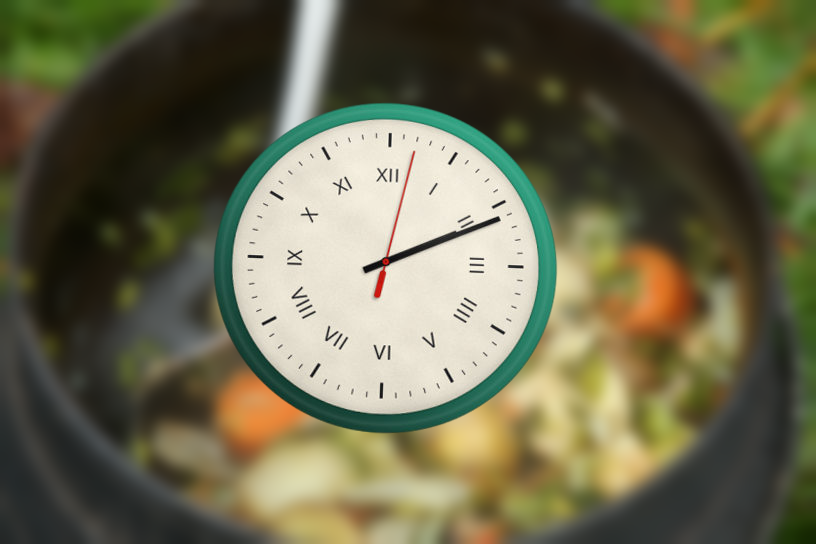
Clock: 2:11:02
